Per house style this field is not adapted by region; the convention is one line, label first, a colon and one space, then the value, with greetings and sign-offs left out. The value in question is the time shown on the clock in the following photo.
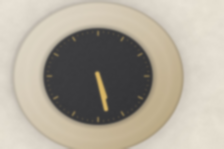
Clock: 5:28
